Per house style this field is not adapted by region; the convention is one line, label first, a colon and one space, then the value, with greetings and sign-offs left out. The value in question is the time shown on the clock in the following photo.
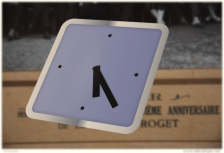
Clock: 5:23
